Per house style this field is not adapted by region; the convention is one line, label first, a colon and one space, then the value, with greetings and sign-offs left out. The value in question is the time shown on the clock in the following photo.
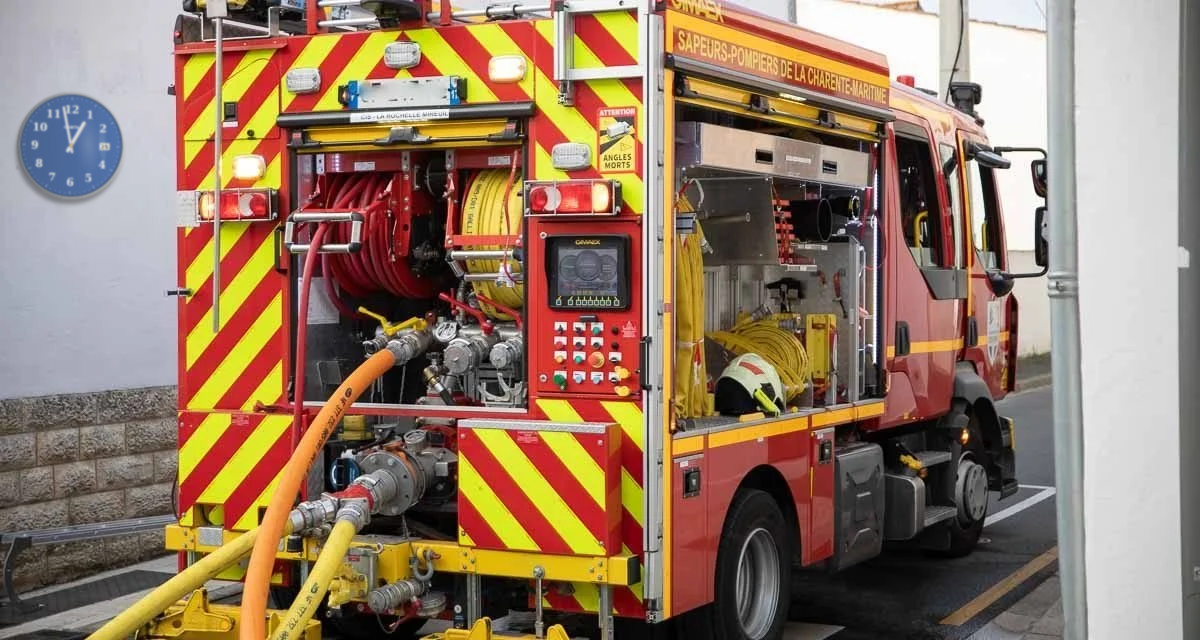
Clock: 12:58
